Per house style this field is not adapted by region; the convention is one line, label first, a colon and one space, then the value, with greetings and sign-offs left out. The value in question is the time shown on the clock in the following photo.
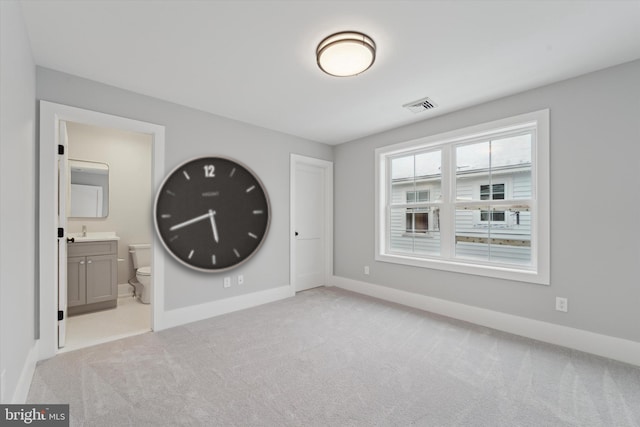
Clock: 5:42
